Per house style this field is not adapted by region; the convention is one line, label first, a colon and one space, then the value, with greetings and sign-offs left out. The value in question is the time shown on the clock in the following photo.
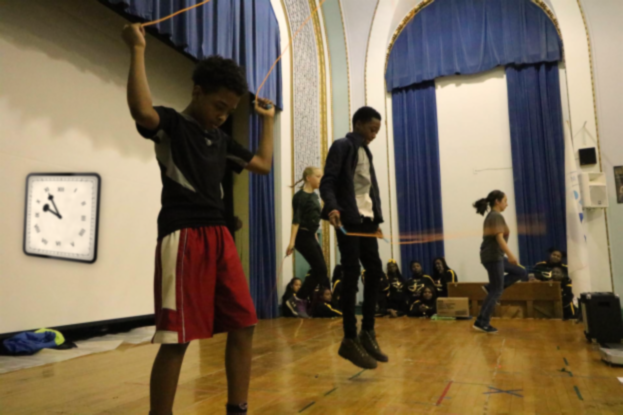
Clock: 9:55
